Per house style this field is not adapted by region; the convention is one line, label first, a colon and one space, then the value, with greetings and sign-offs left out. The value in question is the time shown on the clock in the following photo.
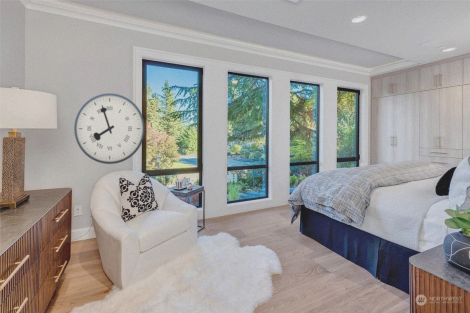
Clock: 7:57
